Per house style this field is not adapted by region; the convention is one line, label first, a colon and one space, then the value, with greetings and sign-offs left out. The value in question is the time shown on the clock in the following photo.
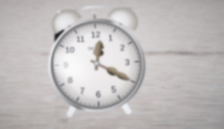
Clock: 12:20
